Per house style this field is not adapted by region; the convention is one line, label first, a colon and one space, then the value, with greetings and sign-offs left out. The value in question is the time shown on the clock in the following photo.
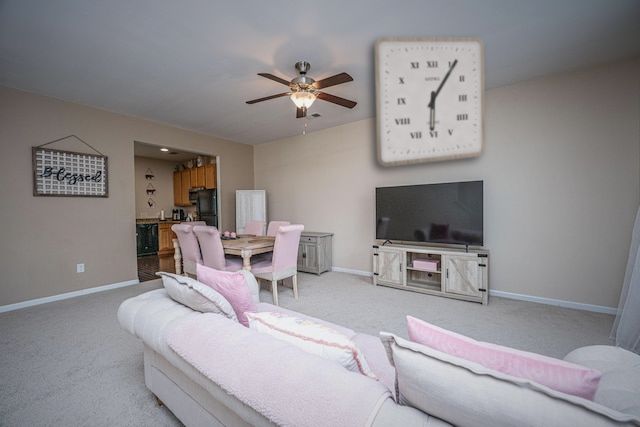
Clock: 6:06
